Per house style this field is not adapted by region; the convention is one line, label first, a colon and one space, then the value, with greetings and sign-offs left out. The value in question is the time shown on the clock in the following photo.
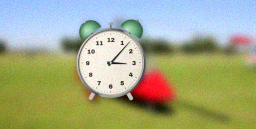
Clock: 3:07
